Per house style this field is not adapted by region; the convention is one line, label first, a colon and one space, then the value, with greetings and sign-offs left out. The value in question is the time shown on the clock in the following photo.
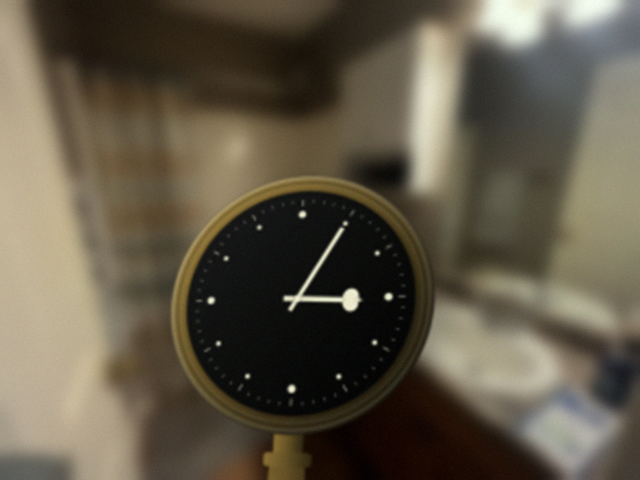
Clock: 3:05
